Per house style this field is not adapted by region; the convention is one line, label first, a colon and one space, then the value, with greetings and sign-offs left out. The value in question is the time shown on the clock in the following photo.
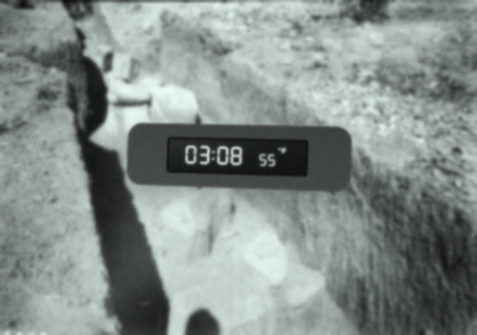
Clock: 3:08
